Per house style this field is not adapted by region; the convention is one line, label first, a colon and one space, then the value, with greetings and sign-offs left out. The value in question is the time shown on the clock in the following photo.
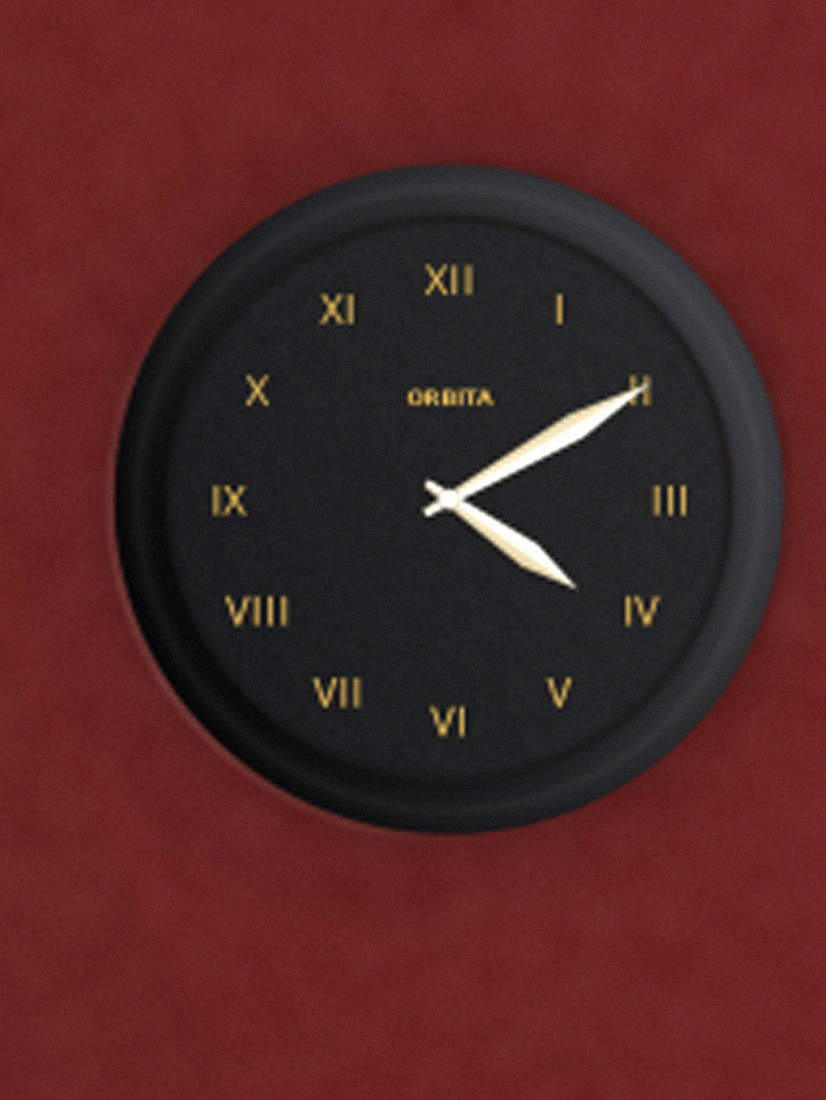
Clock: 4:10
